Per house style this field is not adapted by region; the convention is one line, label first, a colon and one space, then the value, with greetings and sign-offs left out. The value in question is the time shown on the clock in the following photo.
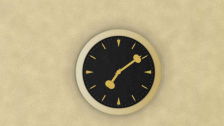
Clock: 7:09
